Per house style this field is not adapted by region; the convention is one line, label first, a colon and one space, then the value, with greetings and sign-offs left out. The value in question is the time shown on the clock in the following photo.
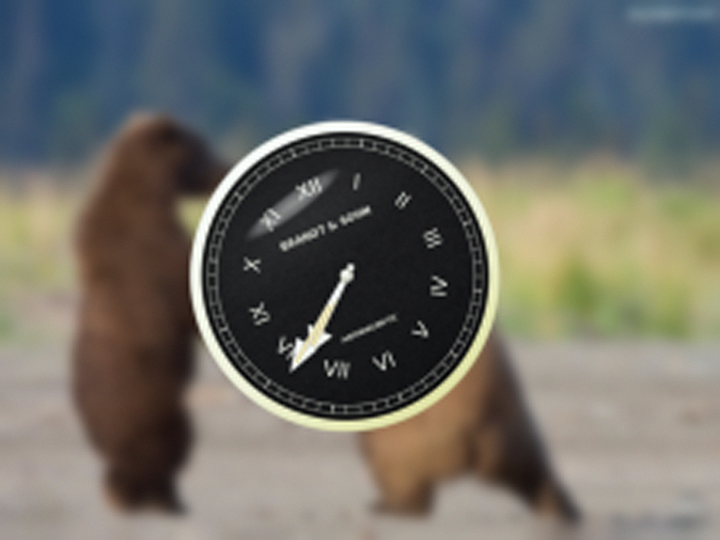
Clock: 7:39
